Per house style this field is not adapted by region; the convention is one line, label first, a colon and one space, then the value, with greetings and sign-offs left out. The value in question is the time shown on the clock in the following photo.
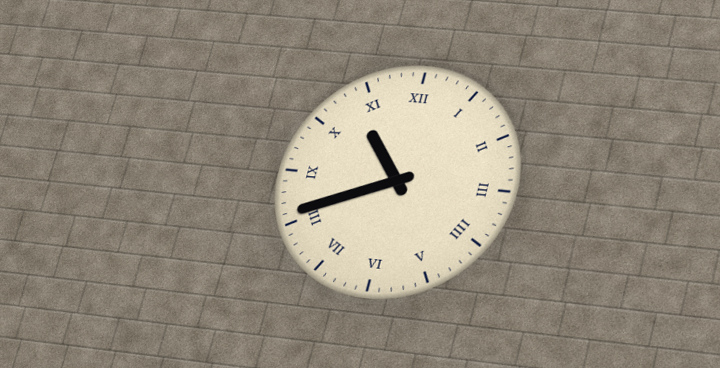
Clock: 10:41
